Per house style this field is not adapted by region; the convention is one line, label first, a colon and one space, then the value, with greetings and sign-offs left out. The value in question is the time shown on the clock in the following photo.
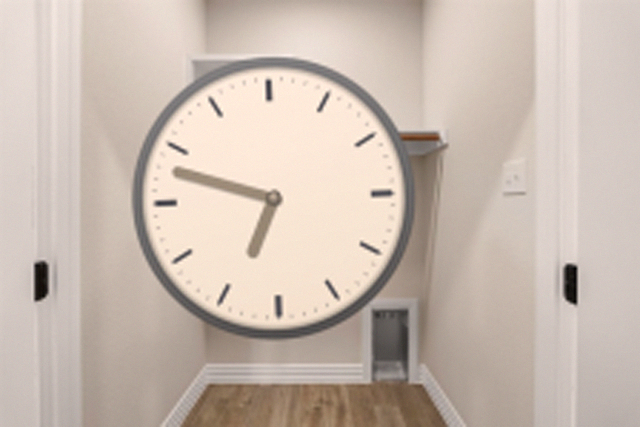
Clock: 6:48
